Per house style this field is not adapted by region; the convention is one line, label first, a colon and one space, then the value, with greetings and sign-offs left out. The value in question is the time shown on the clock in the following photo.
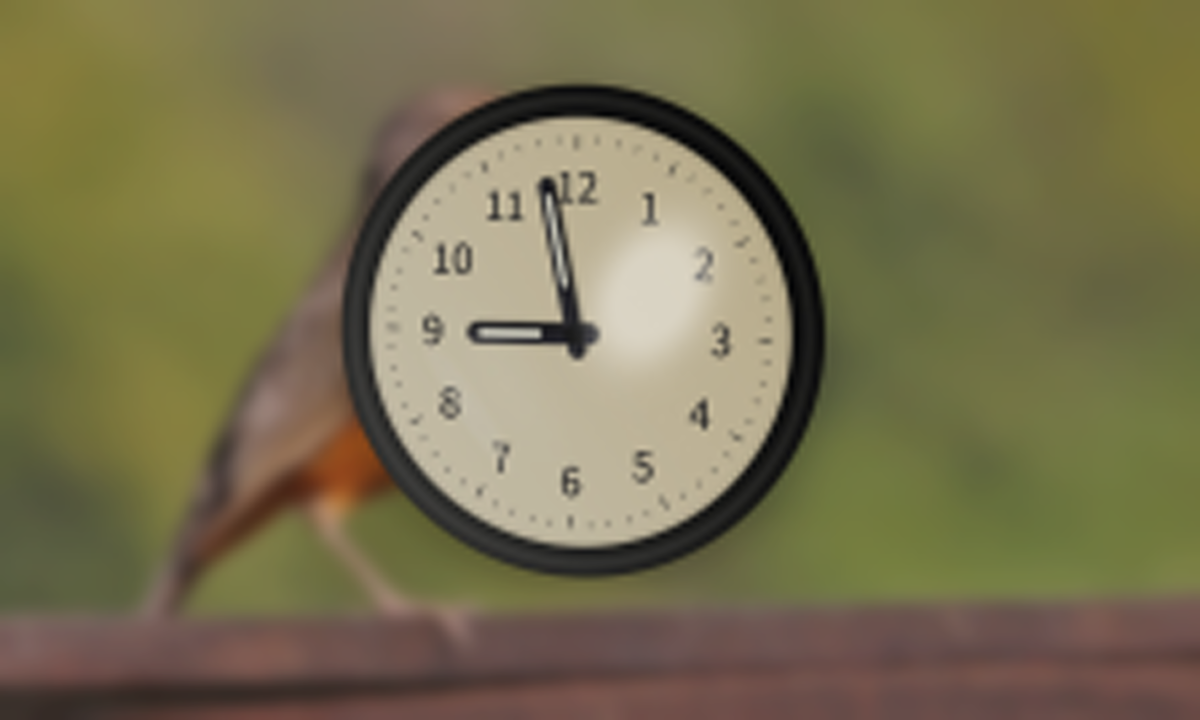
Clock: 8:58
